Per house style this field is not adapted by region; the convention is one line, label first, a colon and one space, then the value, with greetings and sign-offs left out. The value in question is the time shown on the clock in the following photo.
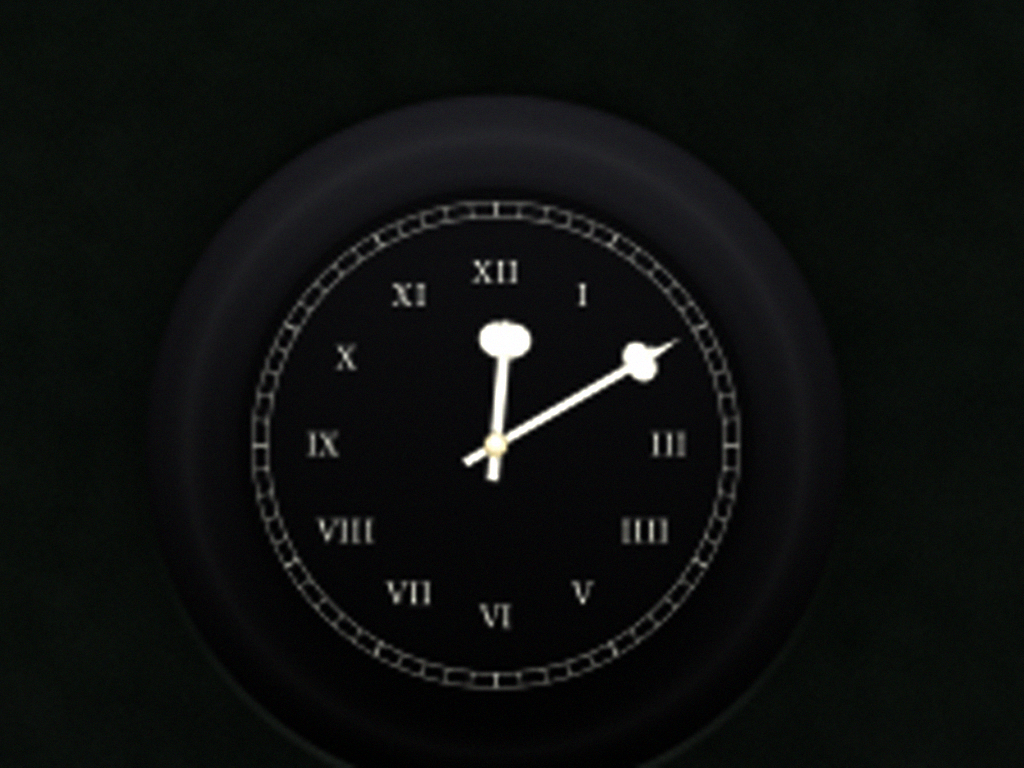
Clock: 12:10
